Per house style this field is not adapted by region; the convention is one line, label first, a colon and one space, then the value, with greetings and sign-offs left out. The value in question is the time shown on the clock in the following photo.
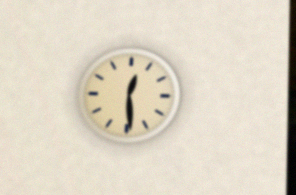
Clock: 12:29
